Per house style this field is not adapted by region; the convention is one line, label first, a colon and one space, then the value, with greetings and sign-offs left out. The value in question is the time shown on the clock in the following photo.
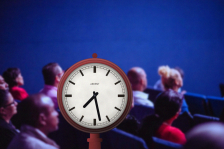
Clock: 7:28
